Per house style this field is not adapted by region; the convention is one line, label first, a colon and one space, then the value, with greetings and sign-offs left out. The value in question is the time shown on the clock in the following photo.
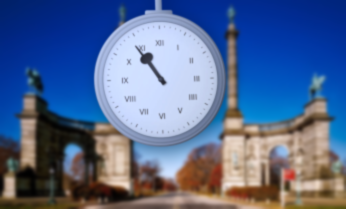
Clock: 10:54
